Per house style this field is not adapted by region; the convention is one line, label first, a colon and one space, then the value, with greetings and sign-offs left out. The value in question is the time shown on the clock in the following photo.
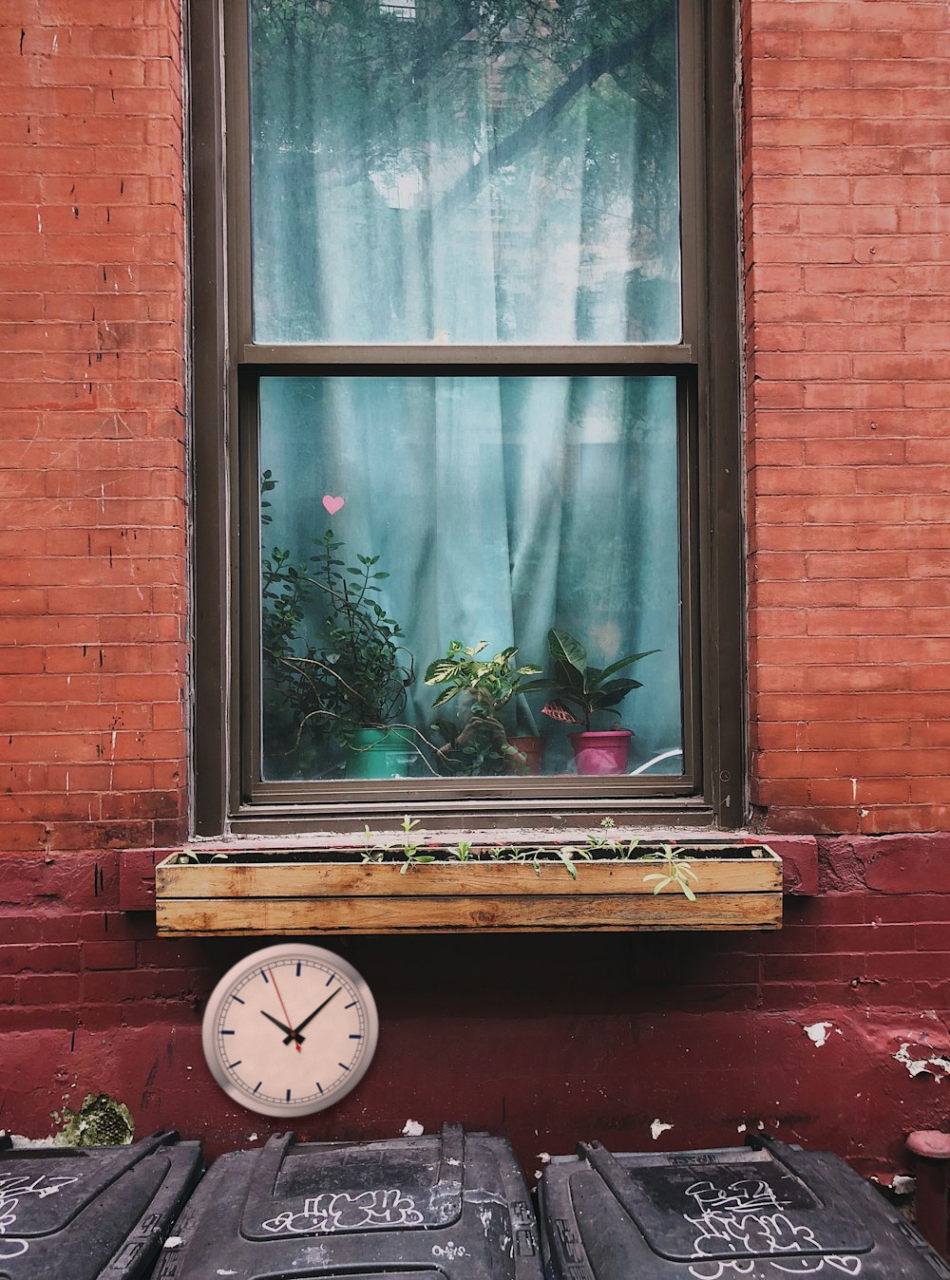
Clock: 10:06:56
